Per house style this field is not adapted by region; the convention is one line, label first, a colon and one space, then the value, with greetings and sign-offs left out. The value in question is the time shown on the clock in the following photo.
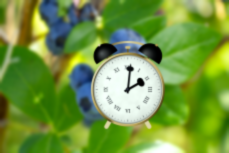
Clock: 2:01
